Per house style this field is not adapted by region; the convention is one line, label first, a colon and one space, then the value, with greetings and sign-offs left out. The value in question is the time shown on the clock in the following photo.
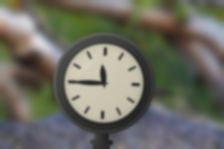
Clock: 11:45
